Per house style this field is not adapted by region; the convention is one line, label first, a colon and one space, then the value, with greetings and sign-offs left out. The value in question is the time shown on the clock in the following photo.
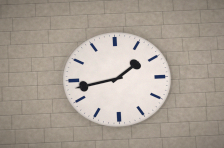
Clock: 1:43
